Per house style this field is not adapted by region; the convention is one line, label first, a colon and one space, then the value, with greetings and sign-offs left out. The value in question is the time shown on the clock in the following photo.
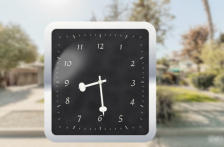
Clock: 8:29
